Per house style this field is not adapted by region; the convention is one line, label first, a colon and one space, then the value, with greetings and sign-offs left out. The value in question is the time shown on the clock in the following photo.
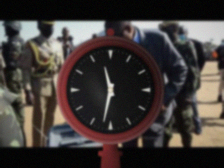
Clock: 11:32
